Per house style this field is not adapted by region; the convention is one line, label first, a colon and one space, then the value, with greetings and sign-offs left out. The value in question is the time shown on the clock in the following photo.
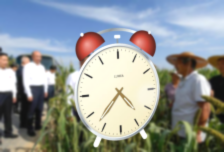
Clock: 4:37
